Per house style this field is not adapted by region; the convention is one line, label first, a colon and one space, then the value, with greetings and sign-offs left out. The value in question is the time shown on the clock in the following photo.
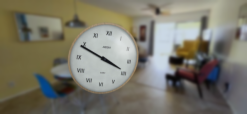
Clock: 3:49
